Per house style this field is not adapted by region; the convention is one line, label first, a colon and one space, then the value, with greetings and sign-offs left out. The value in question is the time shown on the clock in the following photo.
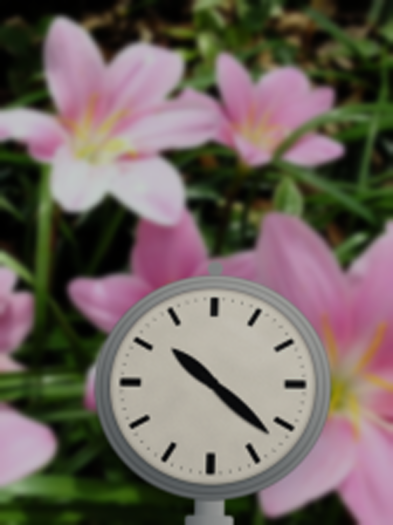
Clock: 10:22
